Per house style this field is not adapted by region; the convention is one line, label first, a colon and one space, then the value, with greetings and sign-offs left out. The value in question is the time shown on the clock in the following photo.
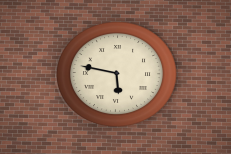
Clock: 5:47
